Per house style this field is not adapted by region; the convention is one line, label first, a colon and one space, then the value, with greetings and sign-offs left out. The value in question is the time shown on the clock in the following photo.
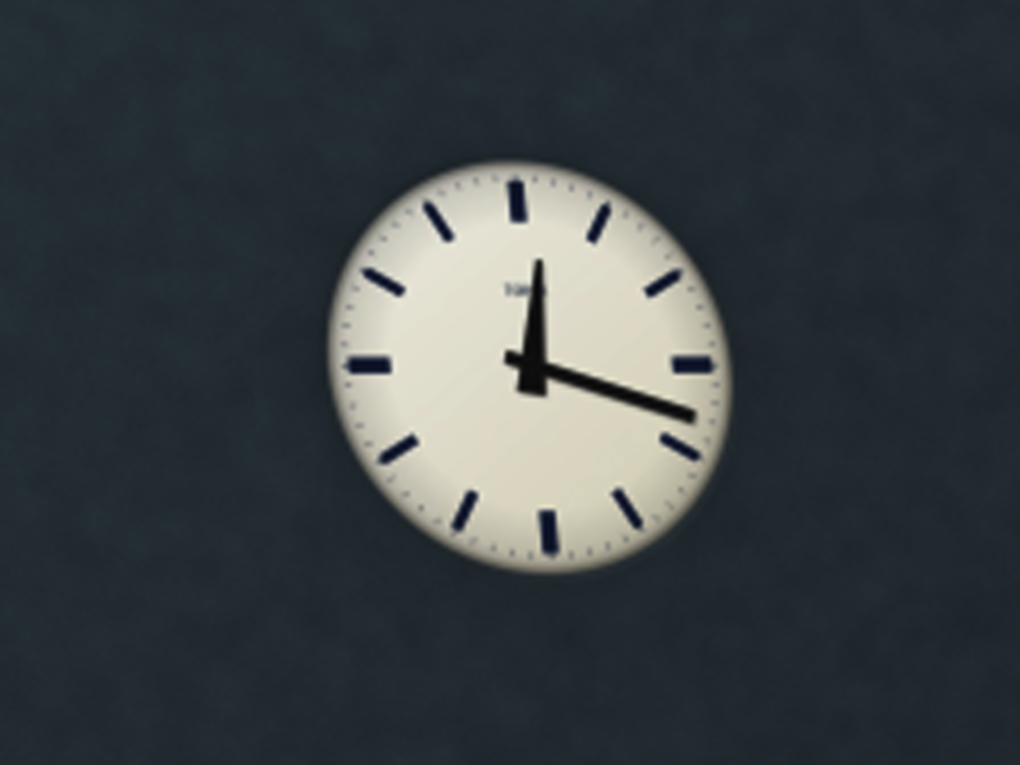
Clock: 12:18
